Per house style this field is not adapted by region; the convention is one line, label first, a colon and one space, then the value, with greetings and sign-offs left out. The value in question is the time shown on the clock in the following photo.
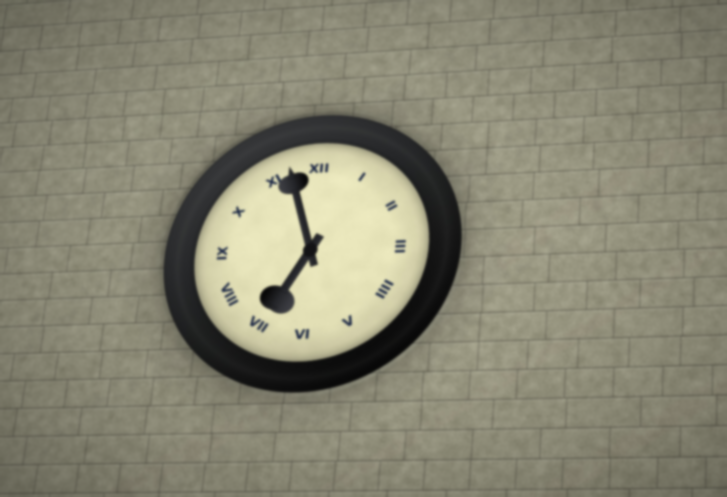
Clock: 6:57
